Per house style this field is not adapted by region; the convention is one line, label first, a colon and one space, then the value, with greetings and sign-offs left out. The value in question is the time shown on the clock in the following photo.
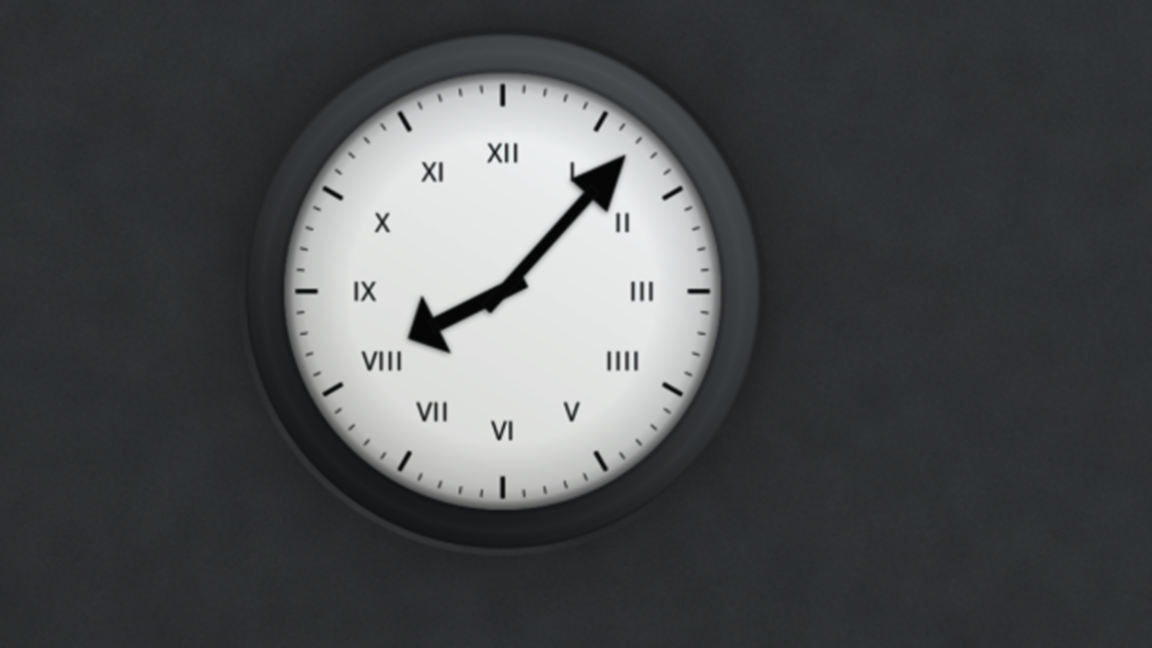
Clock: 8:07
